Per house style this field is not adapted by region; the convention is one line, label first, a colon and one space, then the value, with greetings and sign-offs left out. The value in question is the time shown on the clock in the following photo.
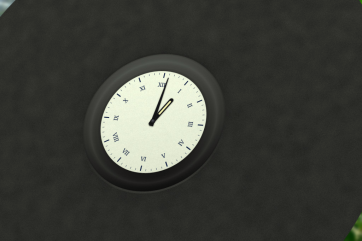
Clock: 1:01
